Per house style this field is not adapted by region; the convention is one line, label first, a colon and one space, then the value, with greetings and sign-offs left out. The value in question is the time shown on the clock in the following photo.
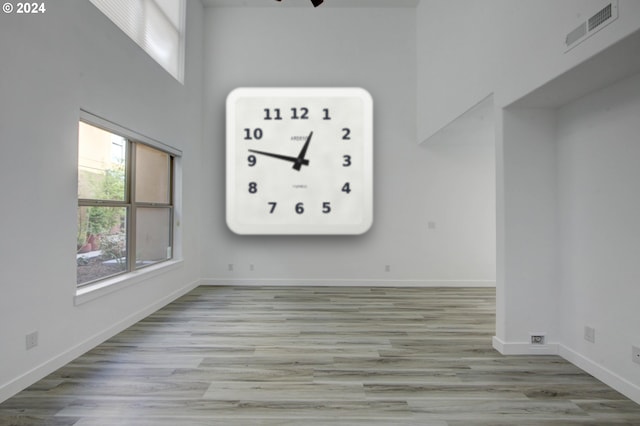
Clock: 12:47
